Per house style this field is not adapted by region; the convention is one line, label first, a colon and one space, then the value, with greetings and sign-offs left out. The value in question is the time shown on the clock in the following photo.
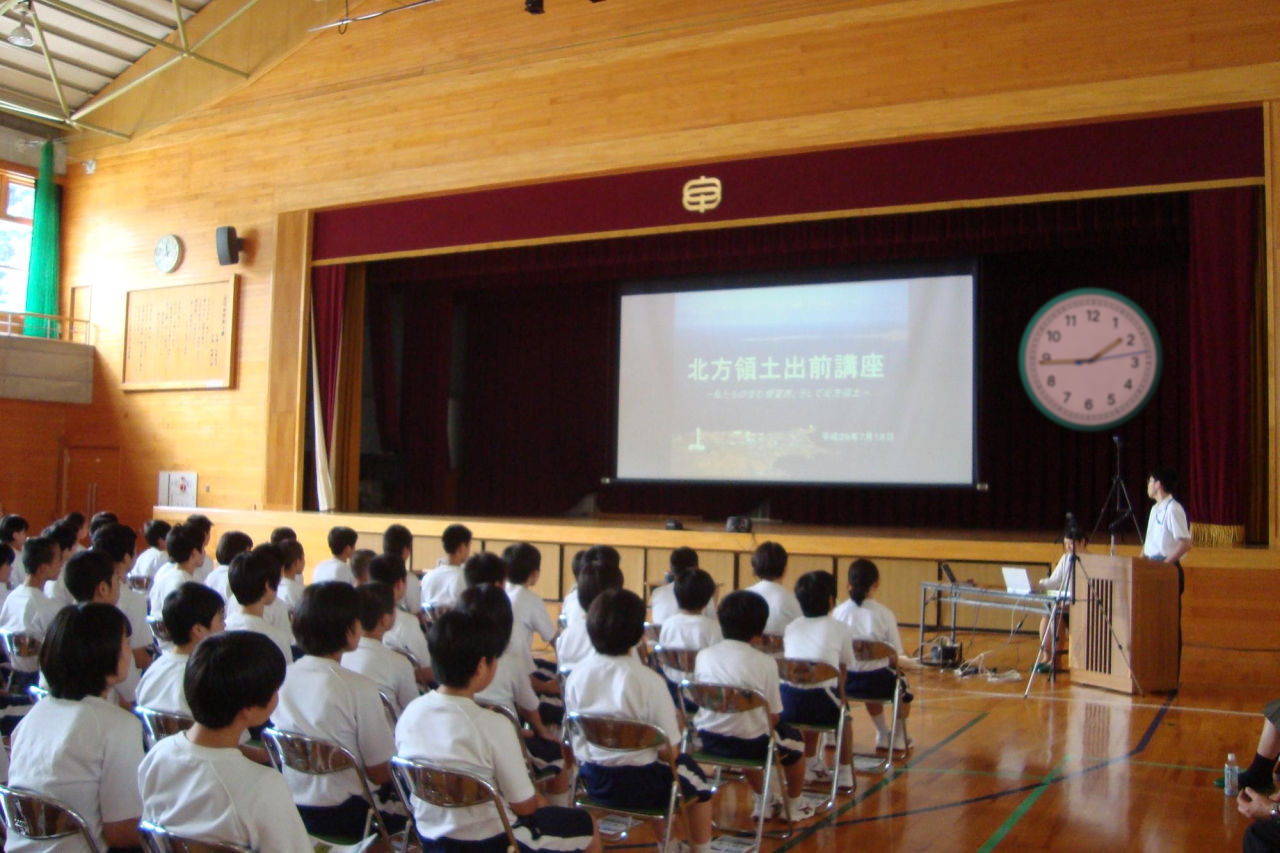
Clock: 1:44:13
